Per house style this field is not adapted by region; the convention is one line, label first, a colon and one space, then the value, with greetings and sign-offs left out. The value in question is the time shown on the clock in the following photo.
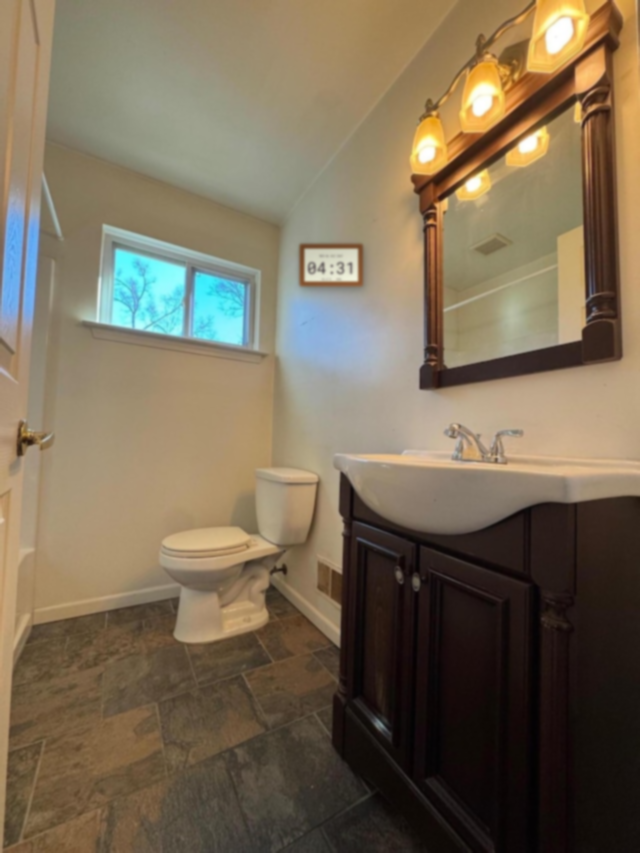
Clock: 4:31
